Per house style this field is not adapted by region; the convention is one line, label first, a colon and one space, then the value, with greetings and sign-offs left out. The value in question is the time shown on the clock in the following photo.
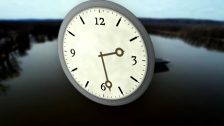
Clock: 2:28
